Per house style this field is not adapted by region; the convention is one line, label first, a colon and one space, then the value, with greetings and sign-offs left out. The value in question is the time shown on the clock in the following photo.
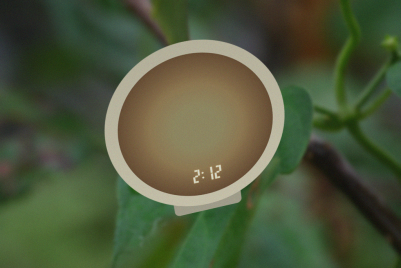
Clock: 2:12
